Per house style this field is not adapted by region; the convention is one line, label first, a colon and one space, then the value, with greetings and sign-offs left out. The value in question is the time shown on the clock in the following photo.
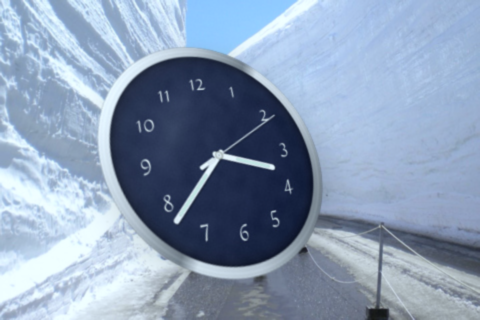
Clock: 3:38:11
